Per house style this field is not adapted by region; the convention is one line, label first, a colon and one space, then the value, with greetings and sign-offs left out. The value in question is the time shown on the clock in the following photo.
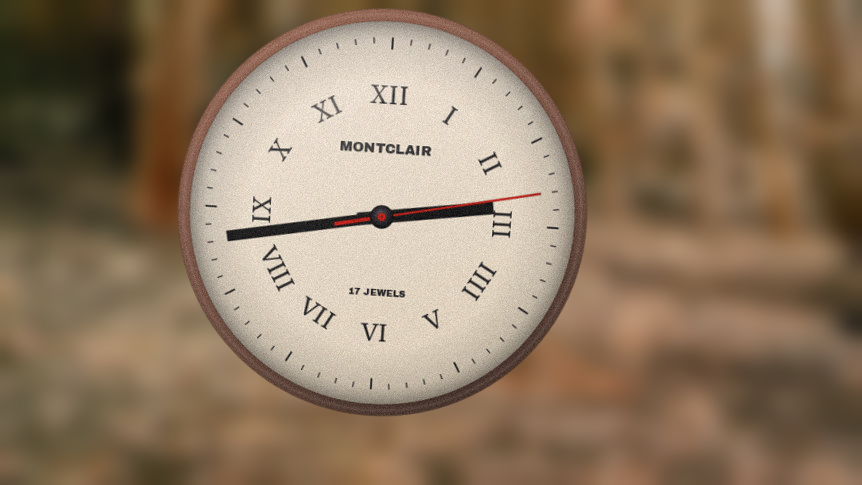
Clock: 2:43:13
